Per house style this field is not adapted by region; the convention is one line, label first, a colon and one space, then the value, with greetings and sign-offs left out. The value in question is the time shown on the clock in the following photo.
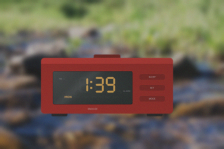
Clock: 1:39
